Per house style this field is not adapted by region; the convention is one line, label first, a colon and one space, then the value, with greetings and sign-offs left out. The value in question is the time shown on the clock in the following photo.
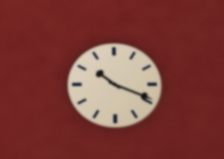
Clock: 10:19
